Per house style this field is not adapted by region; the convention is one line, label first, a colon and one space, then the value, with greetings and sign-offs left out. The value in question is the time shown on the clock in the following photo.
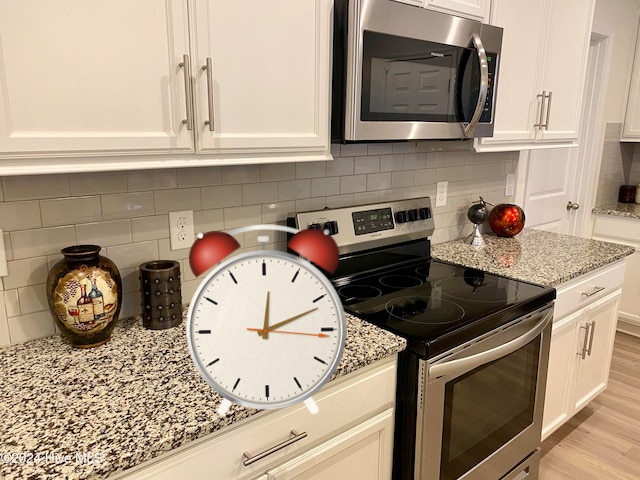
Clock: 12:11:16
